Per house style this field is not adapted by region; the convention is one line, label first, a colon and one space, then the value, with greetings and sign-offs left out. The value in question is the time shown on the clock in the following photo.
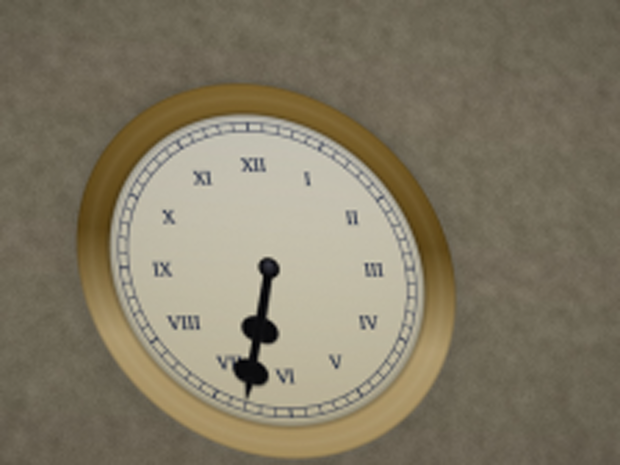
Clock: 6:33
